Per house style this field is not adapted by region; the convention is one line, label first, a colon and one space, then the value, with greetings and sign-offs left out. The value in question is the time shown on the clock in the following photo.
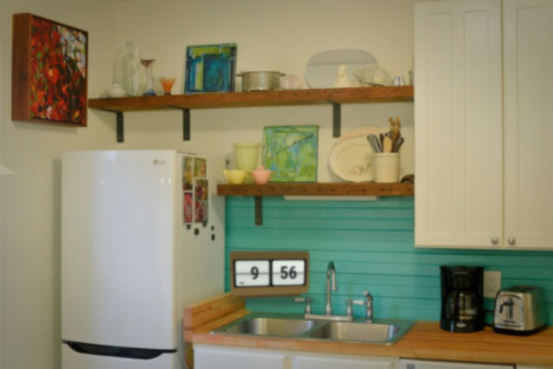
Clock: 9:56
